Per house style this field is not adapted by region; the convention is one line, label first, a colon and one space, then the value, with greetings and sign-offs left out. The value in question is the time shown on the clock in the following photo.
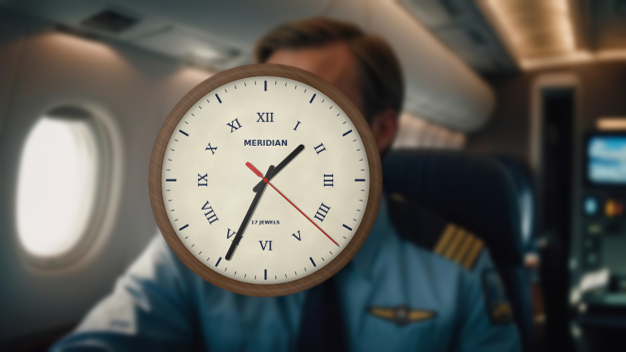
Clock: 1:34:22
